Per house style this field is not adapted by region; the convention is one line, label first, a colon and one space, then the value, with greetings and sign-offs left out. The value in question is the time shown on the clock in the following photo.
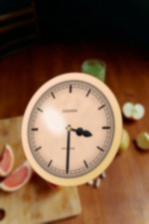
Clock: 3:30
